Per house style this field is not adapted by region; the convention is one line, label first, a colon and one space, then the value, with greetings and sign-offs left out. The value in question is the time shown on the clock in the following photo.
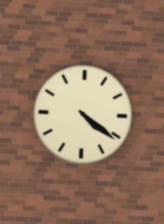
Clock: 4:21
